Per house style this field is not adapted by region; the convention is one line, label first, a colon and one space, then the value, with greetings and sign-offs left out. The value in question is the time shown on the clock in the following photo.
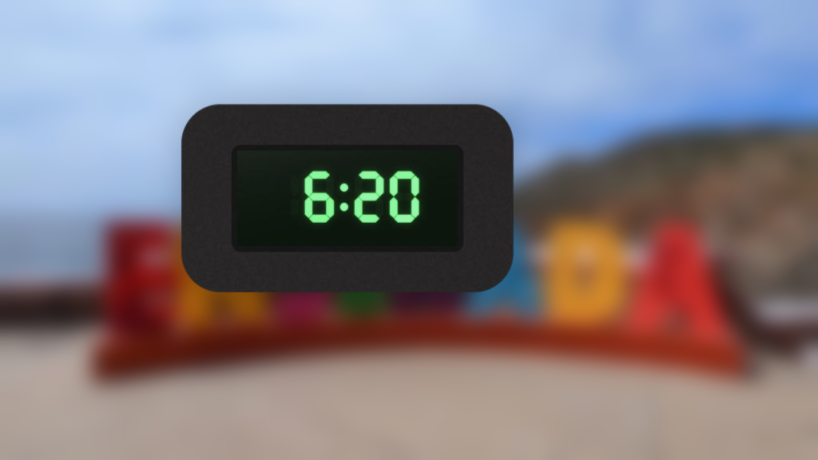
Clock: 6:20
